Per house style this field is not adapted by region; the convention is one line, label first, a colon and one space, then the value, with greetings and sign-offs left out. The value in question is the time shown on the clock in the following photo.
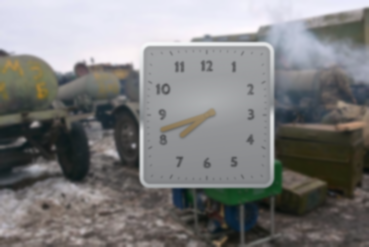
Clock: 7:42
